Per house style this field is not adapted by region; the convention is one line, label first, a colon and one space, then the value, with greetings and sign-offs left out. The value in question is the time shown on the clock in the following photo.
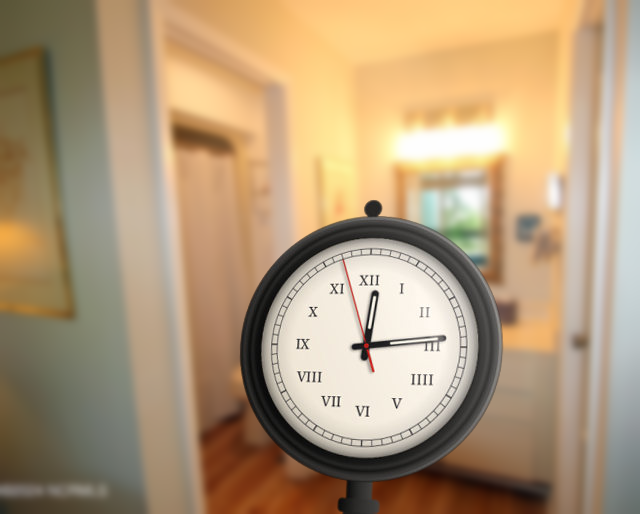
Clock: 12:13:57
